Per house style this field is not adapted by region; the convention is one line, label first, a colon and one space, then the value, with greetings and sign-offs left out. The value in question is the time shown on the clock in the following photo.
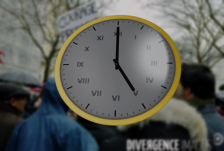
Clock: 5:00
